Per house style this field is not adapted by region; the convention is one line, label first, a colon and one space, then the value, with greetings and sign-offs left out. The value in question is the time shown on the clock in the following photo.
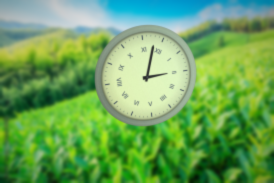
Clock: 1:58
